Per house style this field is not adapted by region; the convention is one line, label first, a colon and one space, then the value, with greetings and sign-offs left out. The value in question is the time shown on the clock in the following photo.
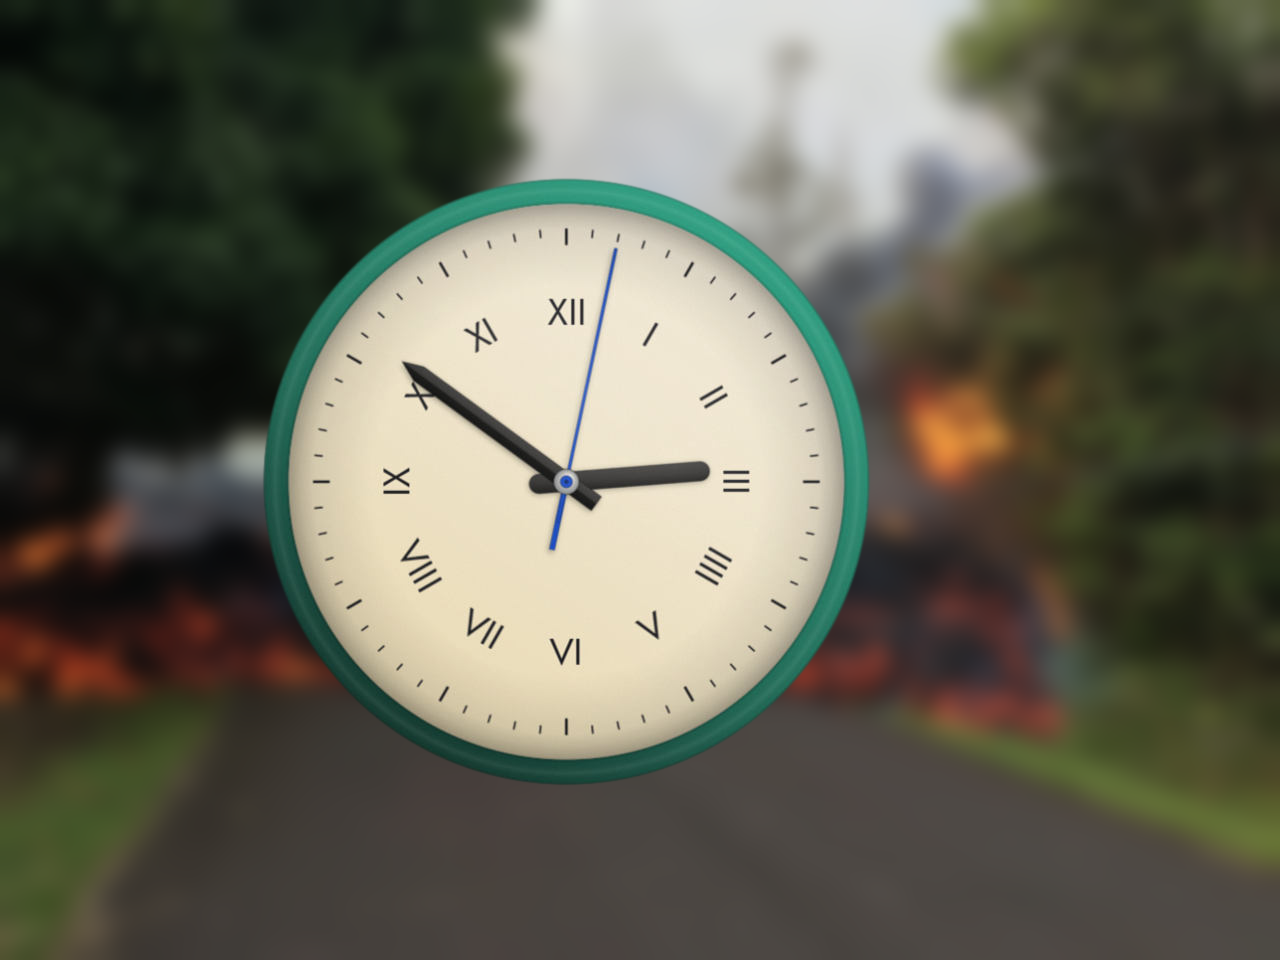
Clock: 2:51:02
